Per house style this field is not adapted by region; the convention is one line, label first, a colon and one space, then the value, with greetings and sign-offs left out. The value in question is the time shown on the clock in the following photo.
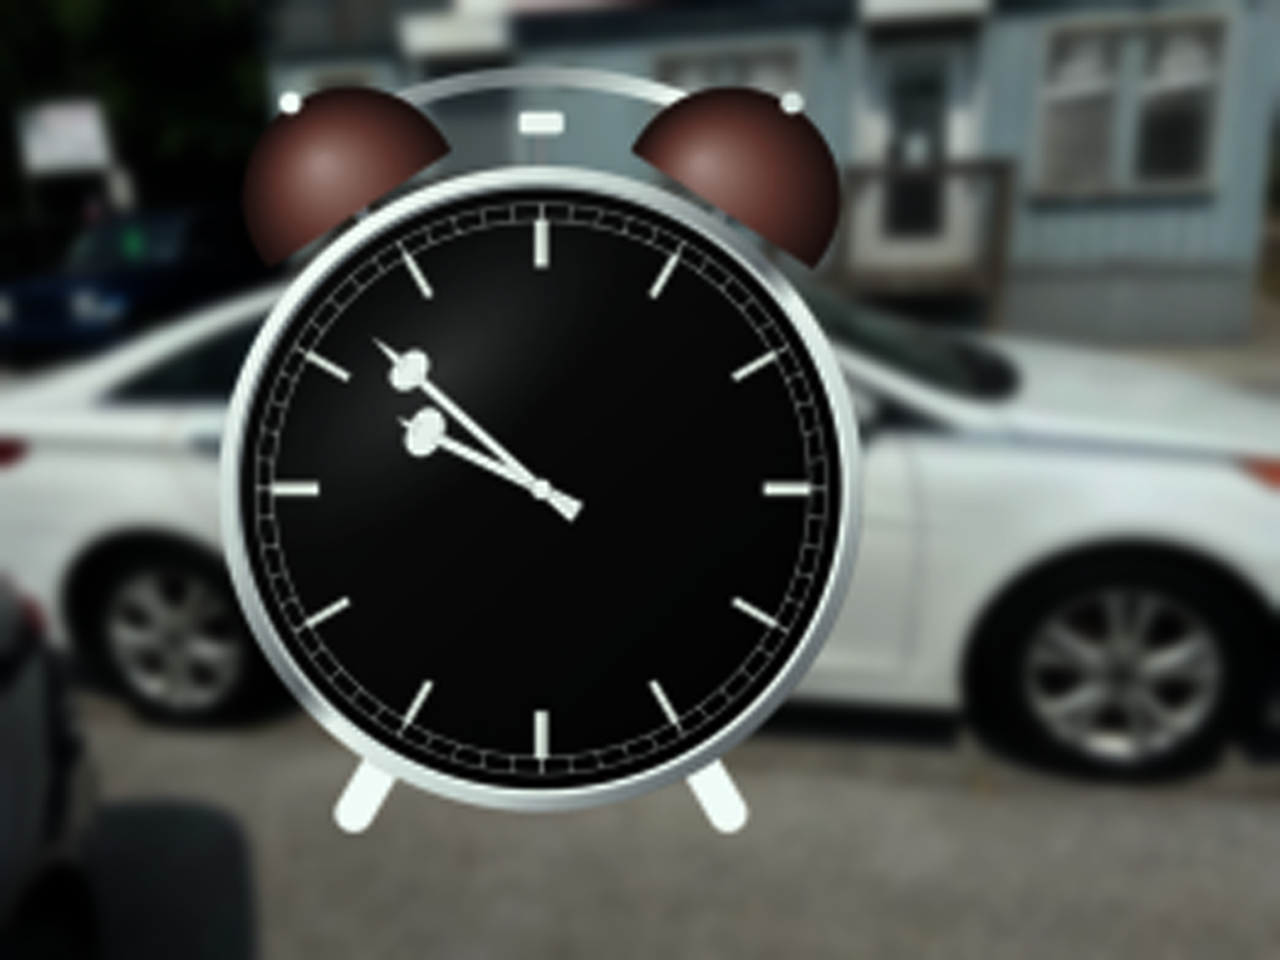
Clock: 9:52
